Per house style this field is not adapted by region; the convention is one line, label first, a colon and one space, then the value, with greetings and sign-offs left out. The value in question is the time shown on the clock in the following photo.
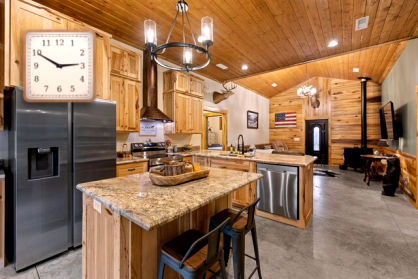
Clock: 2:50
